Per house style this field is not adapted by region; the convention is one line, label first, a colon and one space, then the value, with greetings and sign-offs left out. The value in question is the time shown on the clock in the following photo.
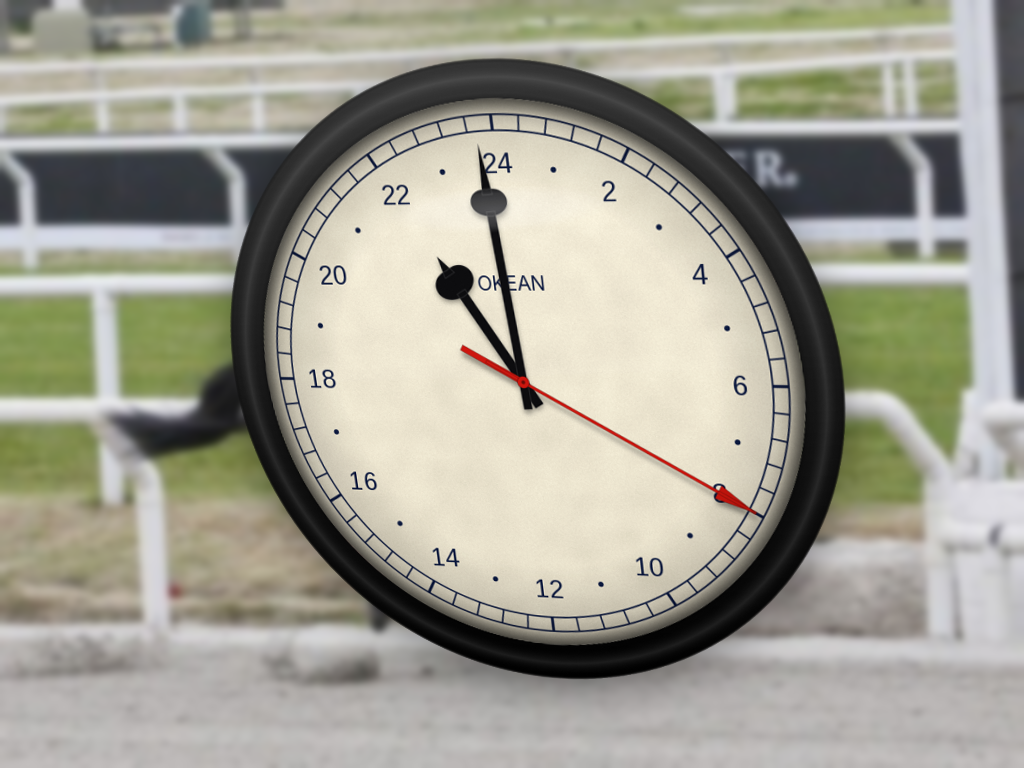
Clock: 21:59:20
